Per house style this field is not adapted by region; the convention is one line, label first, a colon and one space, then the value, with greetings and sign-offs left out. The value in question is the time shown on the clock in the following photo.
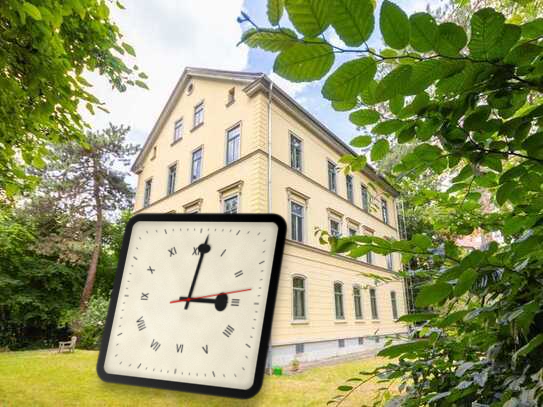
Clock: 3:01:13
